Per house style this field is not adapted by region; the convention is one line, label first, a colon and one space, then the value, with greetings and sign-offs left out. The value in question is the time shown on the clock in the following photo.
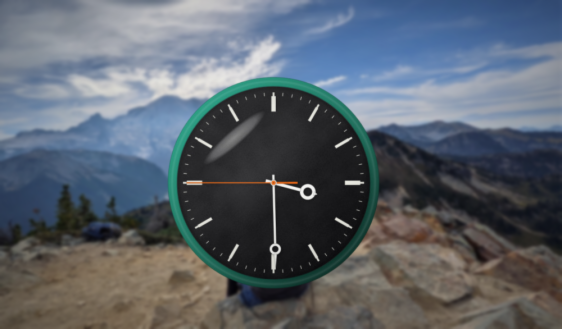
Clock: 3:29:45
